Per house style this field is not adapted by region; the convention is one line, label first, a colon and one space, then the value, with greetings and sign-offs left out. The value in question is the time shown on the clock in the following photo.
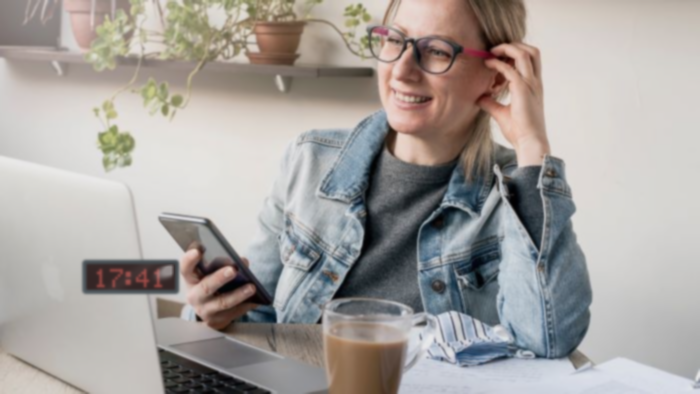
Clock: 17:41
